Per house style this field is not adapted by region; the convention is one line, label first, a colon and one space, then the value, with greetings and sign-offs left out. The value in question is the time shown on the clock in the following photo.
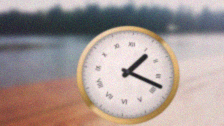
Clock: 1:18
